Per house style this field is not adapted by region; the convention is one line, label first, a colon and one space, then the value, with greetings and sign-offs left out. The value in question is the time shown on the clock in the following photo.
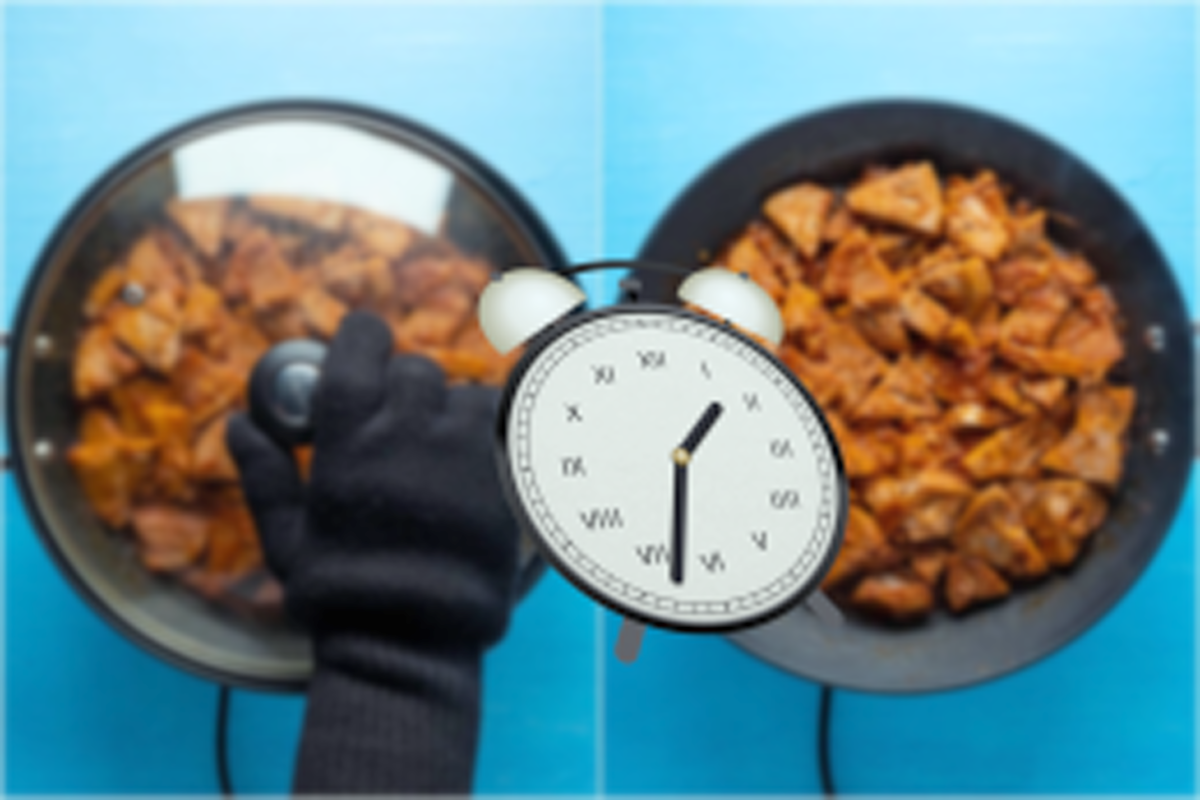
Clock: 1:33
